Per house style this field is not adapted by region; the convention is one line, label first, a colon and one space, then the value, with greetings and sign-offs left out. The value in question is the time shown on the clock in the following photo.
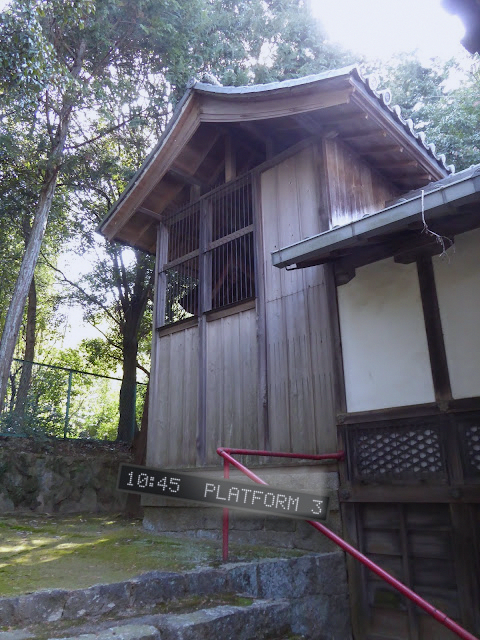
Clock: 10:45
